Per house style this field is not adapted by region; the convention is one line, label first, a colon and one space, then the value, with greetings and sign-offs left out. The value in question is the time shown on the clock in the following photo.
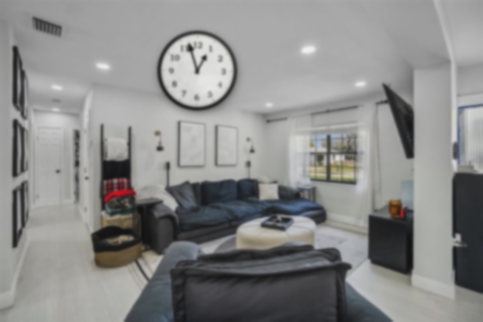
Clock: 12:57
